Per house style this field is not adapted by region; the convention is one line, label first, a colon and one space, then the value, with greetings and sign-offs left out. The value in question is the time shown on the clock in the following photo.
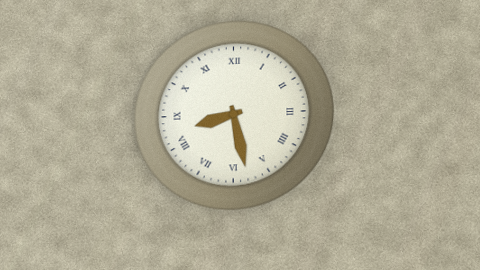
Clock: 8:28
